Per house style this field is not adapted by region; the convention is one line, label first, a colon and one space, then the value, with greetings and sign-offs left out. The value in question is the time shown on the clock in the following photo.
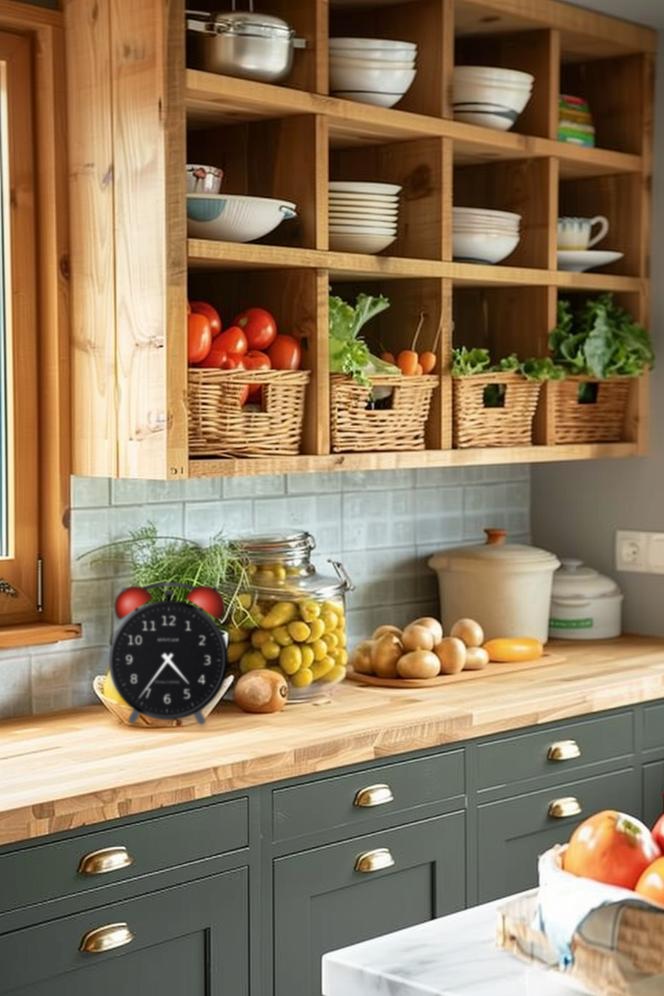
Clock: 4:36
